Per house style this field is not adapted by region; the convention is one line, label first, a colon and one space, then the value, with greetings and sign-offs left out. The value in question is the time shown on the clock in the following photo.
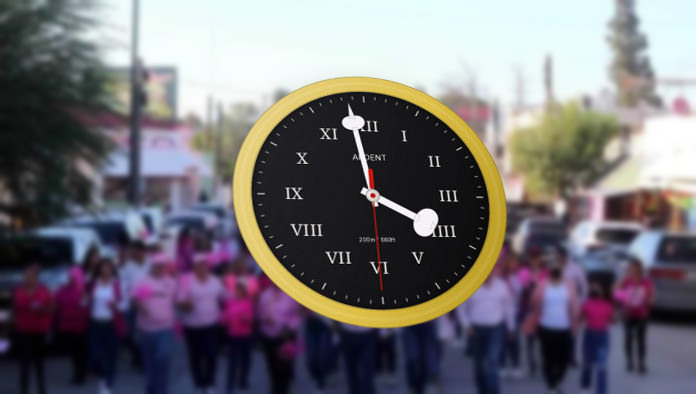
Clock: 3:58:30
